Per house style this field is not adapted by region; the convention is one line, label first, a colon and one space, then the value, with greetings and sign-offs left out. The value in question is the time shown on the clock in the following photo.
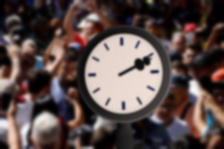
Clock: 2:11
